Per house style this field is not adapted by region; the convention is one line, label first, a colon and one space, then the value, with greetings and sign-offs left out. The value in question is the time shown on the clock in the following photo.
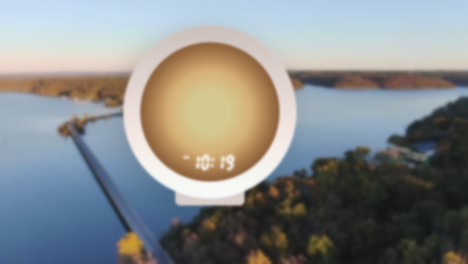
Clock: 10:19
